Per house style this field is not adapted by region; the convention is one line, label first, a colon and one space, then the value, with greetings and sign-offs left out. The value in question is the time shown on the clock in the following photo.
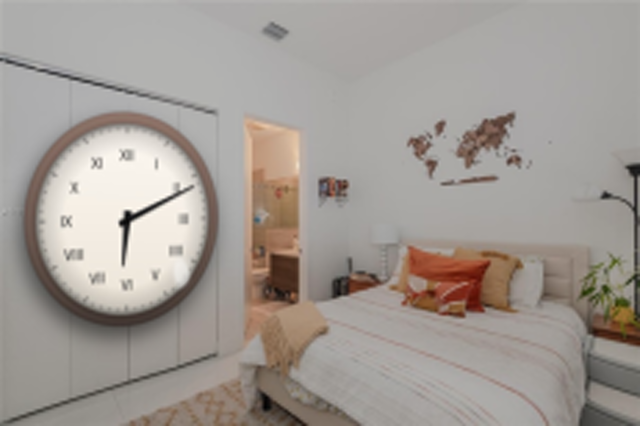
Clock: 6:11
